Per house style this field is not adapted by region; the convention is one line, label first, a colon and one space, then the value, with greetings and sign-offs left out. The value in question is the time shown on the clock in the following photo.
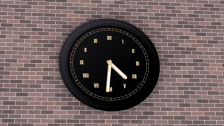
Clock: 4:31
